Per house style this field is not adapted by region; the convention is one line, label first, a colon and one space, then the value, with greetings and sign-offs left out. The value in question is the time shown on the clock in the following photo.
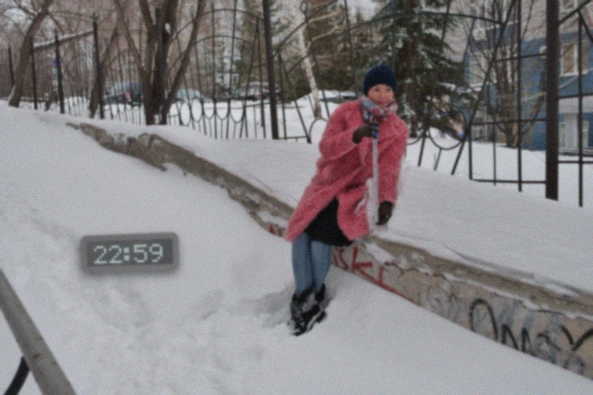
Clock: 22:59
